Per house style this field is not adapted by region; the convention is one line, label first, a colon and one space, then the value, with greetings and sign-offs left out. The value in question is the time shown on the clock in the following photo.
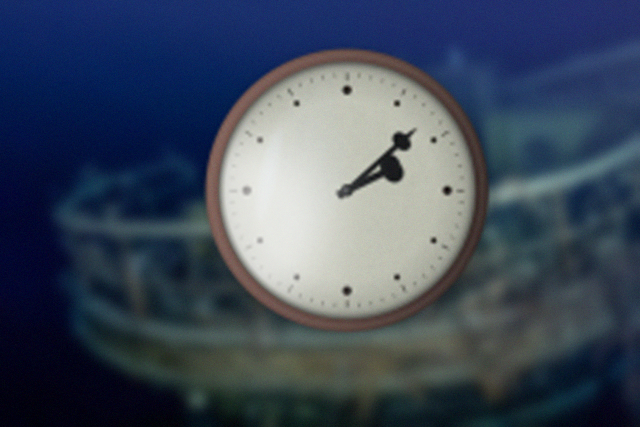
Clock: 2:08
